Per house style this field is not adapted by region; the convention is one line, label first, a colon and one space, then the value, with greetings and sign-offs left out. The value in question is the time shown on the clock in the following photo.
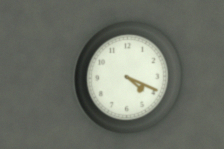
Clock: 4:19
